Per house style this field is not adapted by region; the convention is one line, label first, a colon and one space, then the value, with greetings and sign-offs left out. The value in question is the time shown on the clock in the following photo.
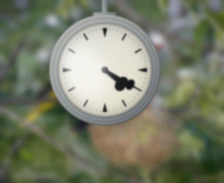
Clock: 4:20
